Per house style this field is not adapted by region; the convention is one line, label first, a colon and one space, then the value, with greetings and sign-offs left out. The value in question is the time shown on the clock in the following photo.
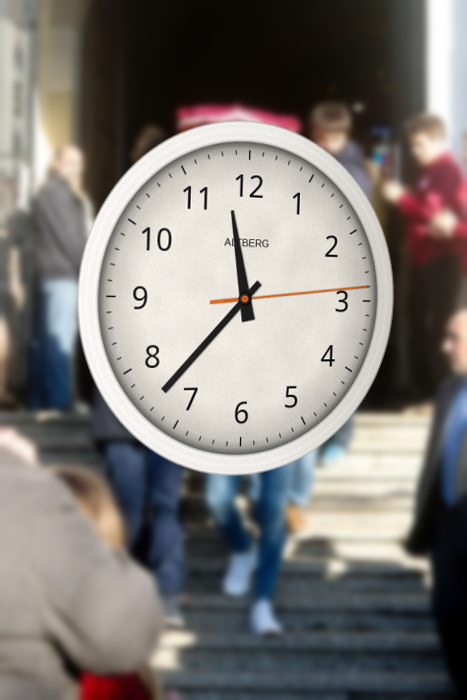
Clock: 11:37:14
